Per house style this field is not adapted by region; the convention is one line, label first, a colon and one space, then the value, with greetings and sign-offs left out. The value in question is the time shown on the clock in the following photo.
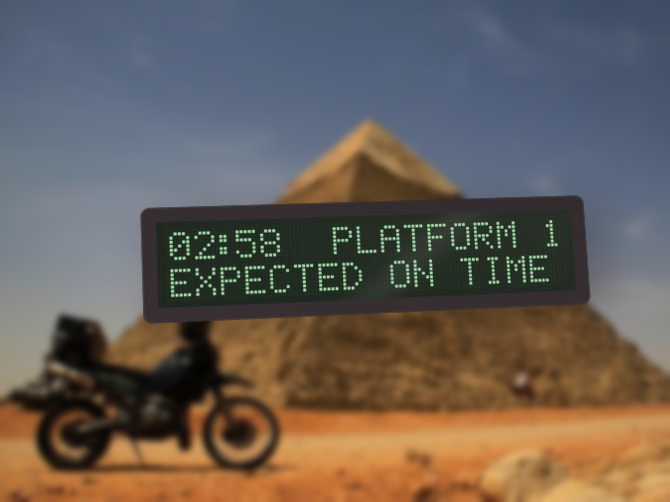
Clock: 2:58
